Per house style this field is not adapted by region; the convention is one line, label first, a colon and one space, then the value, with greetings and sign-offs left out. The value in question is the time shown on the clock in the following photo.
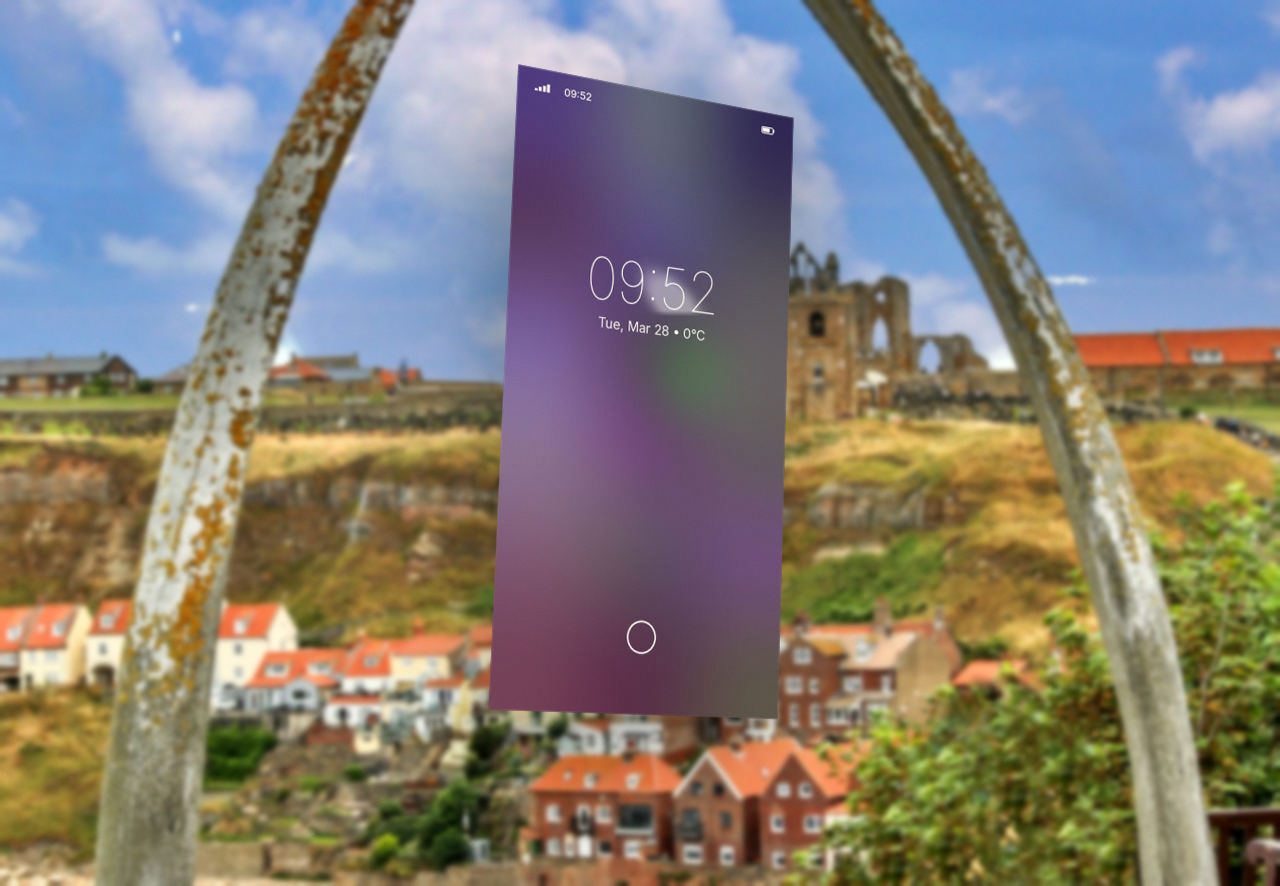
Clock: 9:52
